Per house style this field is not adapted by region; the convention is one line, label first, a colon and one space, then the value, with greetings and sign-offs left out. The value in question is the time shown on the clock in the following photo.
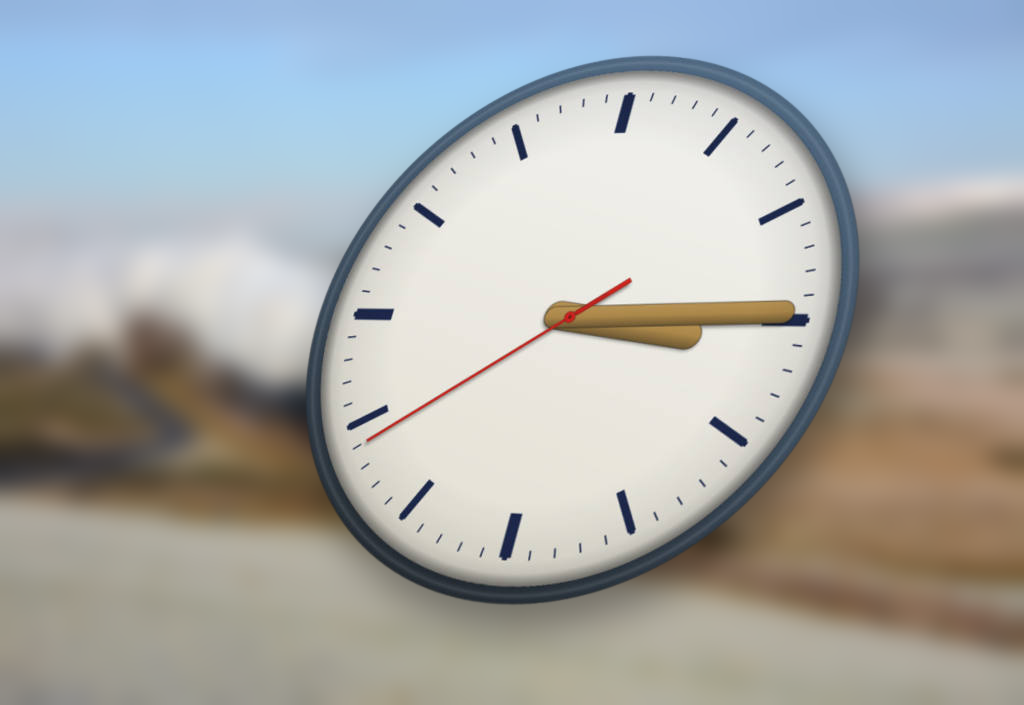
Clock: 3:14:39
